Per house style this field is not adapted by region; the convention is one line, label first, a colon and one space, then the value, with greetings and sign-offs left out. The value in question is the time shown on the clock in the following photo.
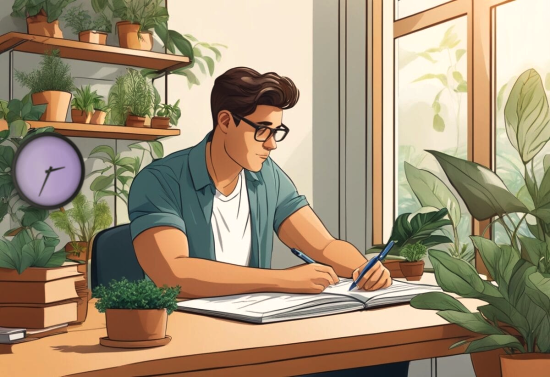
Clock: 2:34
